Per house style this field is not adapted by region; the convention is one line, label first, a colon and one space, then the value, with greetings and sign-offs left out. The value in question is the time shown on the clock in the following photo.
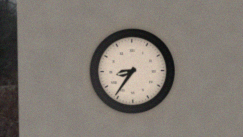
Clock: 8:36
